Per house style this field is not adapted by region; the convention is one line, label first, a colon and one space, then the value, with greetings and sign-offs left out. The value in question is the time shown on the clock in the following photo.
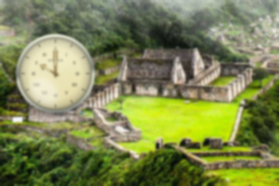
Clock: 10:00
